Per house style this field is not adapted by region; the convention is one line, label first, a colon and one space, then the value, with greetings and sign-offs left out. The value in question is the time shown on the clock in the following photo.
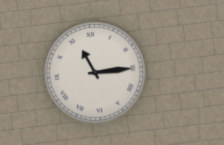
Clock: 11:15
